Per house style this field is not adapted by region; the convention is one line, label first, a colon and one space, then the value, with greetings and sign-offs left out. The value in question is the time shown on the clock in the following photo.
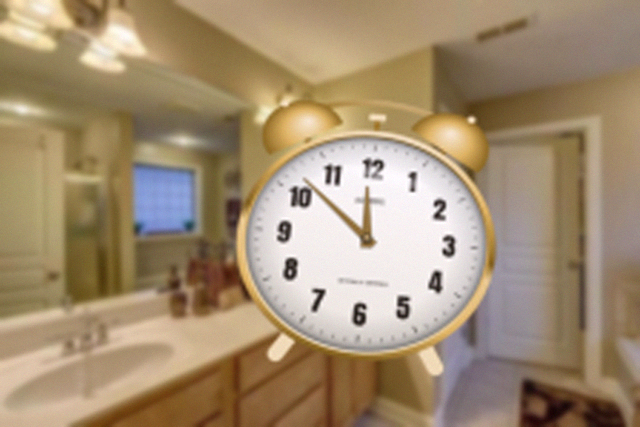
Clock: 11:52
